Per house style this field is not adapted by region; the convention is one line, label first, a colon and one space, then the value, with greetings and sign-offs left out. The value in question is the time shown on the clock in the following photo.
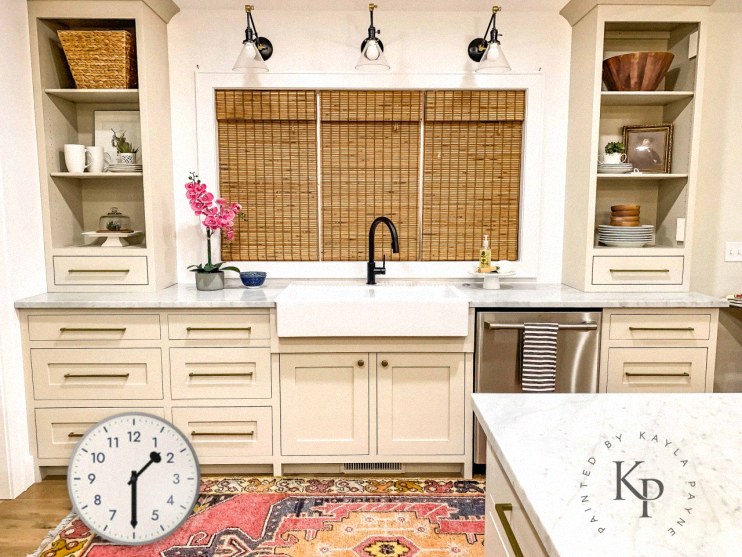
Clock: 1:30
